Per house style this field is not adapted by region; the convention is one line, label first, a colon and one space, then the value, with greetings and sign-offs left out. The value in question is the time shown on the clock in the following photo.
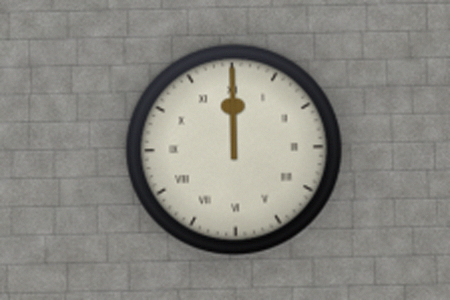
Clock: 12:00
